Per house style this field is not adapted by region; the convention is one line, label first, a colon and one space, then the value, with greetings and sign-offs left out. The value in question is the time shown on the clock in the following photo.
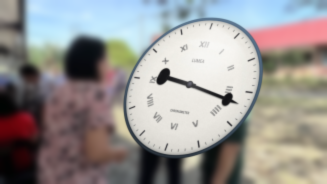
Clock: 9:17
